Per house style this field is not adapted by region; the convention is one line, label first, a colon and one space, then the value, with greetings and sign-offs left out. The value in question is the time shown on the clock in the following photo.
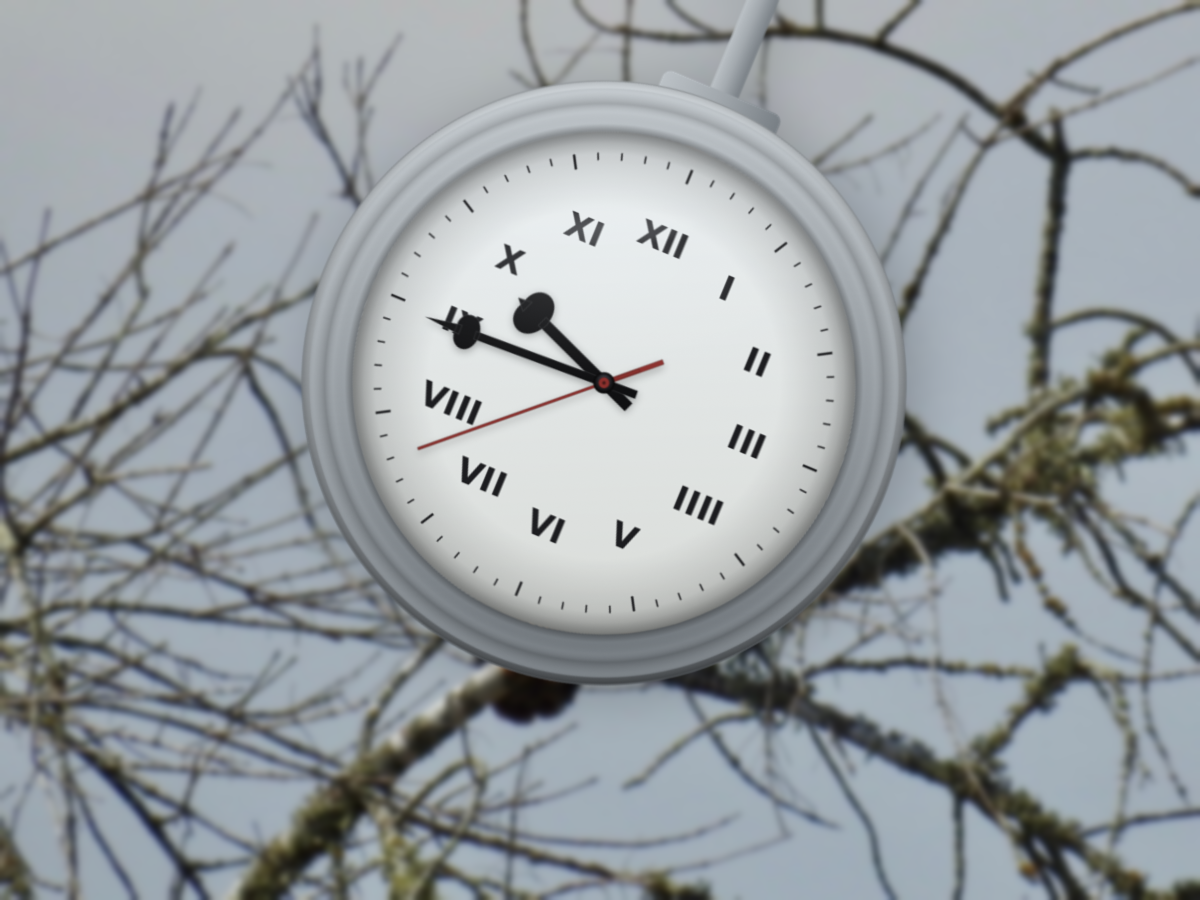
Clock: 9:44:38
